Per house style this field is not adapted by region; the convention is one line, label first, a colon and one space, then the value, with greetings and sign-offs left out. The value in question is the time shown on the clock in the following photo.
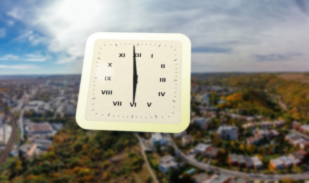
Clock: 5:59
